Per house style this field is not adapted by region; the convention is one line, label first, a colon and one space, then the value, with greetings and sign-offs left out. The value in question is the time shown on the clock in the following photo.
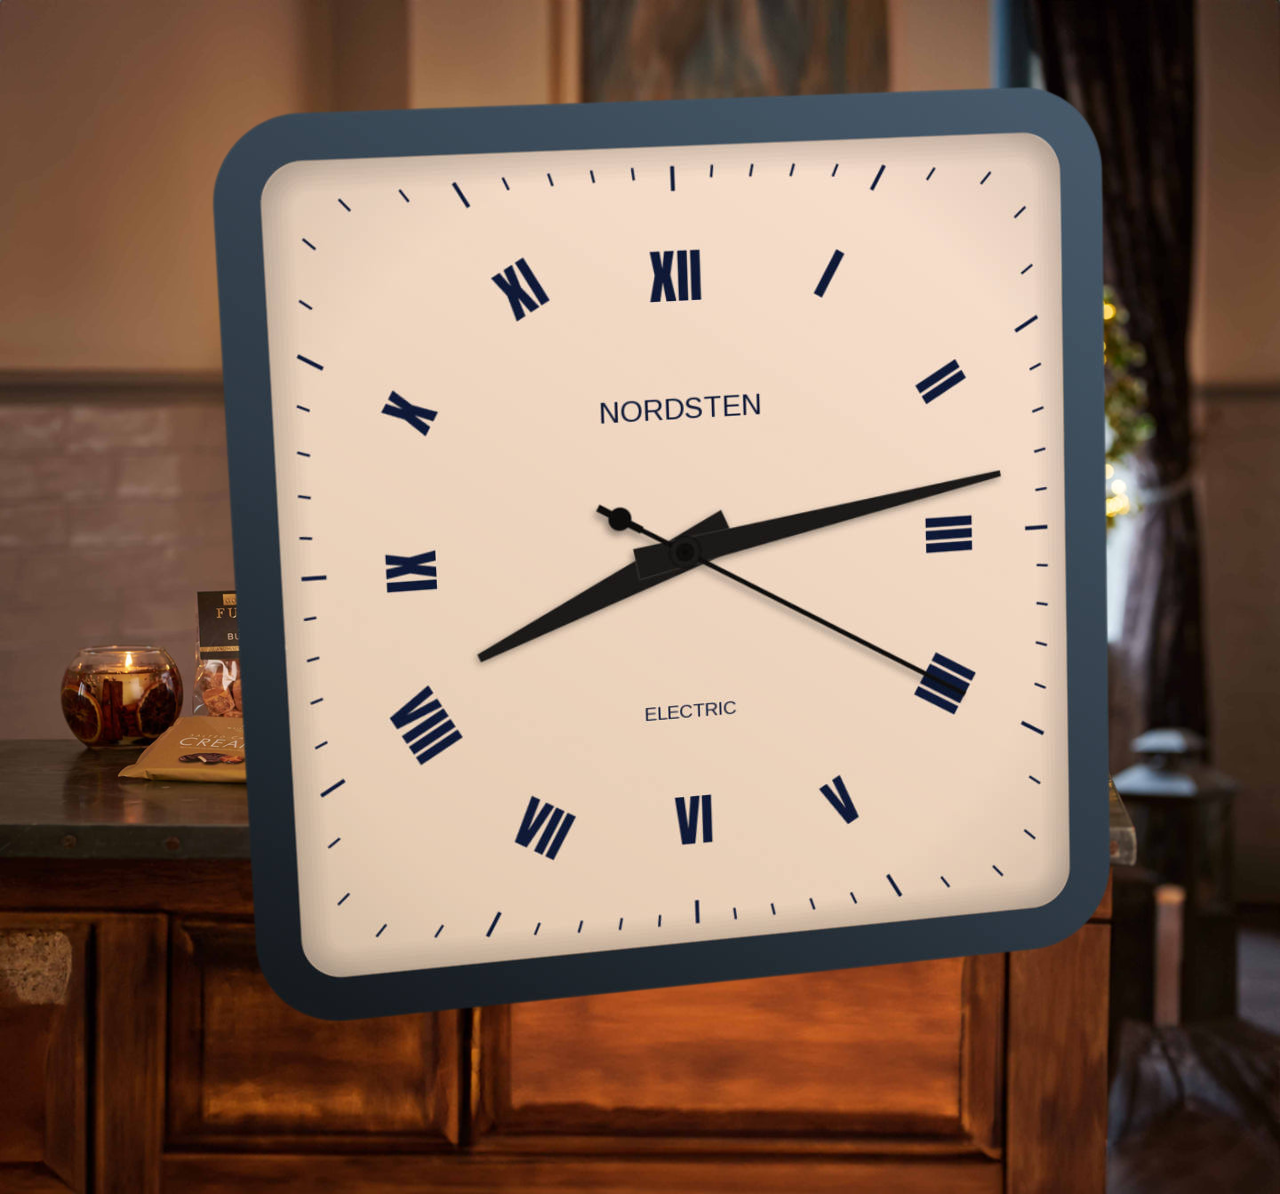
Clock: 8:13:20
